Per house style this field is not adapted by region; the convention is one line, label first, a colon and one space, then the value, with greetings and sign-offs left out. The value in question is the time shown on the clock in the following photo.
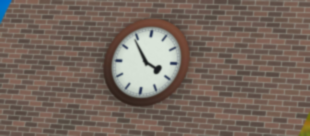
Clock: 3:54
